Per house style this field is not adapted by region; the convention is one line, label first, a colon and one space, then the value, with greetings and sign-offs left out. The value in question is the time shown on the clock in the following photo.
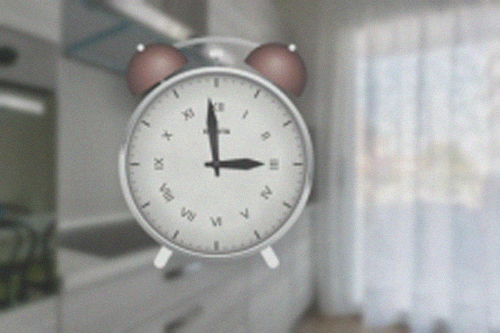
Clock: 2:59
